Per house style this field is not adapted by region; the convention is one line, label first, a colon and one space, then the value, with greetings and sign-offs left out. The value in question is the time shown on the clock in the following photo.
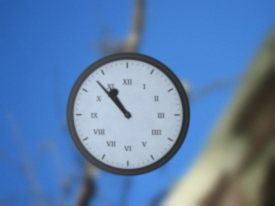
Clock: 10:53
